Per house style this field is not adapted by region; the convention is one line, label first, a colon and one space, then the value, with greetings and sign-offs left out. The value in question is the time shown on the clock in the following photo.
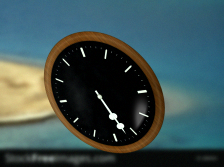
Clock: 5:27
